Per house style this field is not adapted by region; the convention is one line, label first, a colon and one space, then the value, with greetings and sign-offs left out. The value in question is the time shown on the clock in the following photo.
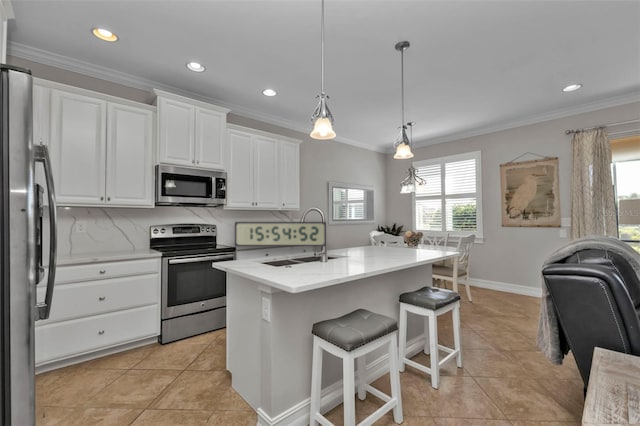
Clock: 15:54:52
